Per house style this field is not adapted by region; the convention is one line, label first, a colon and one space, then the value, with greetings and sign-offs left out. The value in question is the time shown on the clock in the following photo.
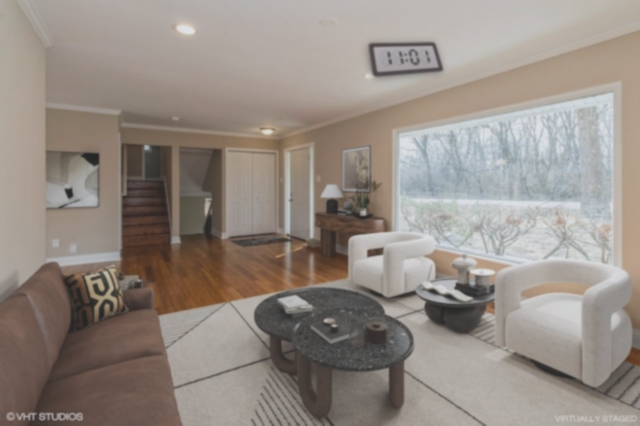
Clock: 11:01
